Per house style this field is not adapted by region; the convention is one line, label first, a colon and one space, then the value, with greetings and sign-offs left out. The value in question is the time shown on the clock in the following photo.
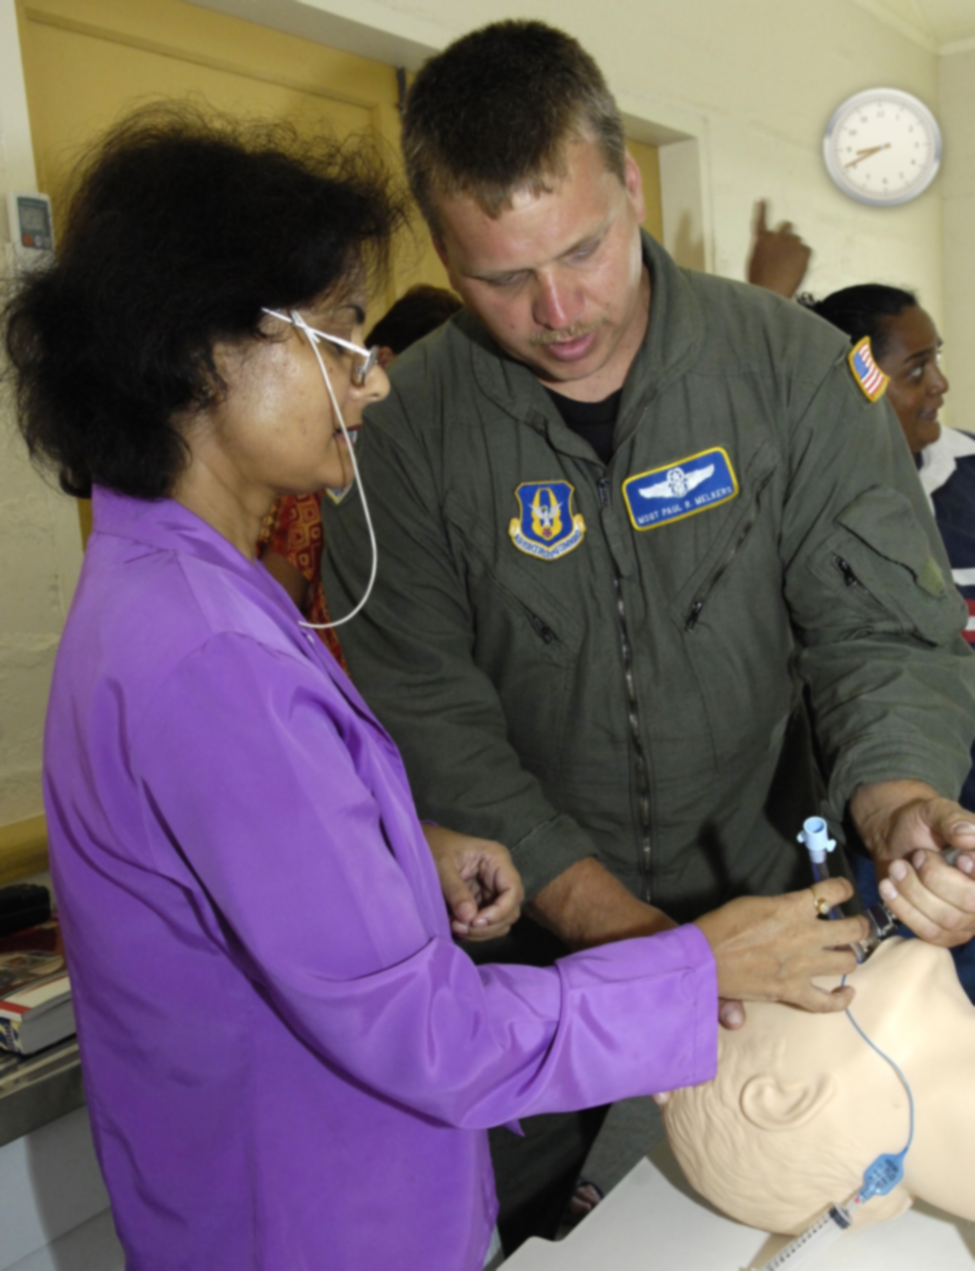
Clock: 8:41
